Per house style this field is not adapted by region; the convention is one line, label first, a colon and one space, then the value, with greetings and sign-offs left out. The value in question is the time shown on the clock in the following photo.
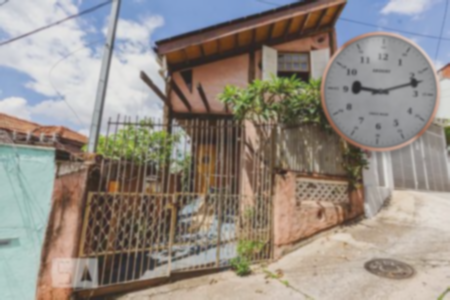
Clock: 9:12
